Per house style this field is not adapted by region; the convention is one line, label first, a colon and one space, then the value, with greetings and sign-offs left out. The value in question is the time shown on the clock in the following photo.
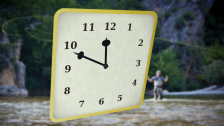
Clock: 11:49
